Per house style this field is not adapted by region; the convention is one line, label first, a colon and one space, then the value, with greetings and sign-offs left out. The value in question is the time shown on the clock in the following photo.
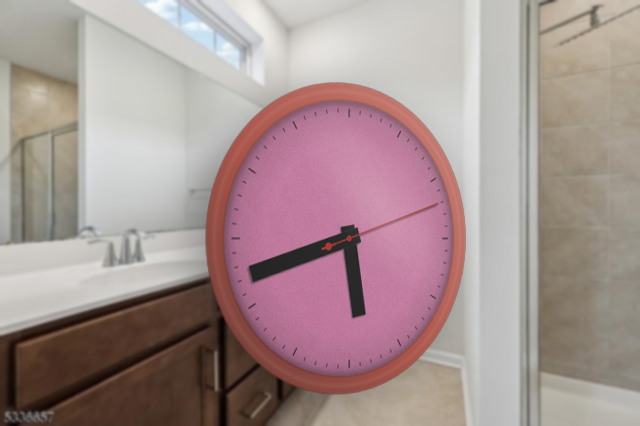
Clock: 5:42:12
